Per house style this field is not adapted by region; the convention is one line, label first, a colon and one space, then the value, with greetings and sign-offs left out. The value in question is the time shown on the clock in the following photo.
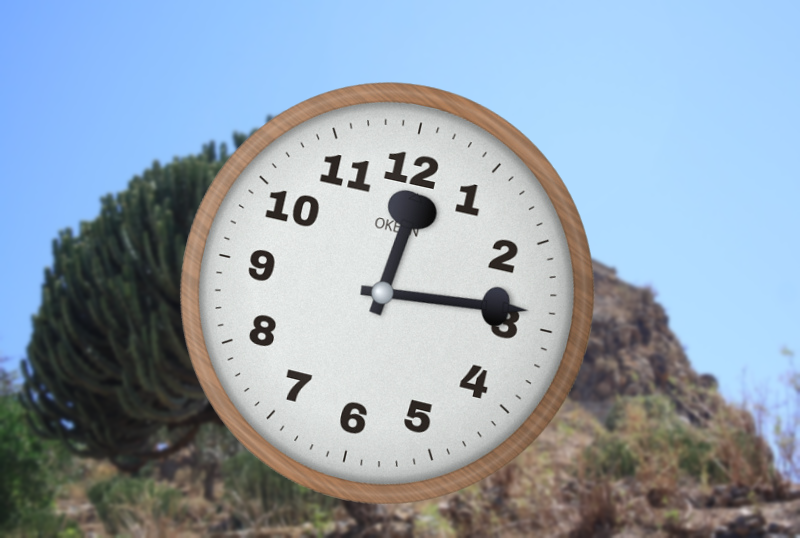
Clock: 12:14
